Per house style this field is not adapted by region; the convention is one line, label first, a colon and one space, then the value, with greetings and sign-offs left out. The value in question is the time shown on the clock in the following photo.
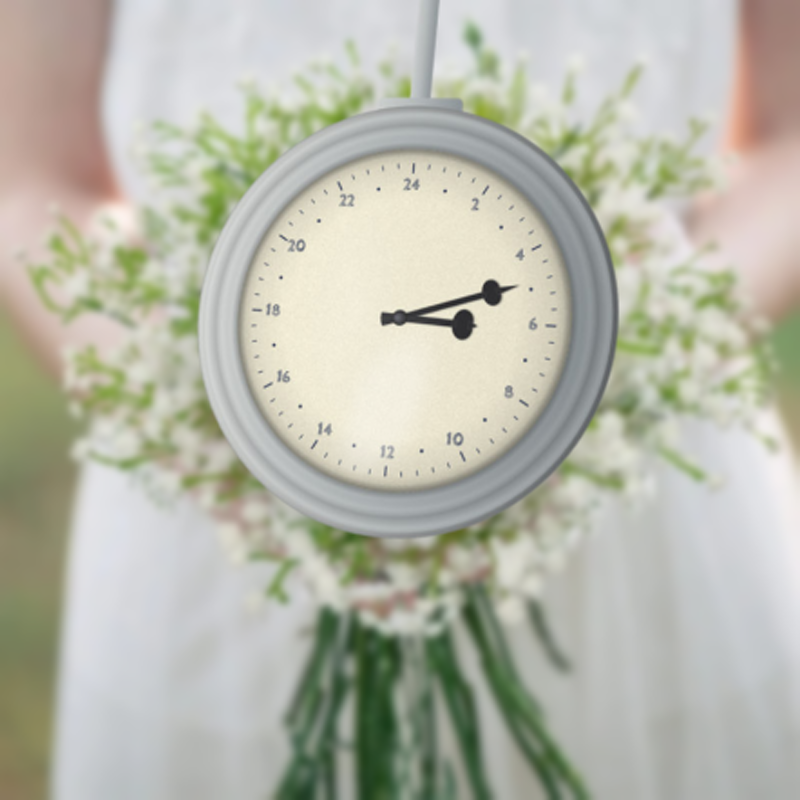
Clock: 6:12
